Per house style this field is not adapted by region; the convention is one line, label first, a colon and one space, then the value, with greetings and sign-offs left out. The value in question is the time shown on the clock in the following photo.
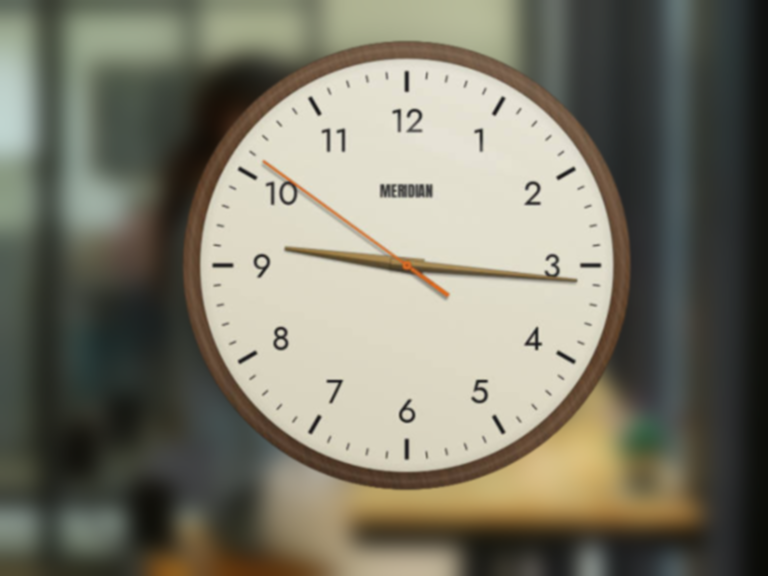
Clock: 9:15:51
